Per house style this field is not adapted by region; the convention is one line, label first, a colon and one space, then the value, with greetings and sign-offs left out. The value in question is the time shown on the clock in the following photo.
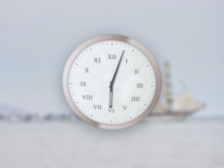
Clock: 6:03
